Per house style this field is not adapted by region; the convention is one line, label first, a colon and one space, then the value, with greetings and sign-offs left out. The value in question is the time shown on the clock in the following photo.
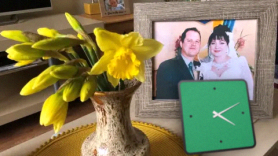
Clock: 4:11
